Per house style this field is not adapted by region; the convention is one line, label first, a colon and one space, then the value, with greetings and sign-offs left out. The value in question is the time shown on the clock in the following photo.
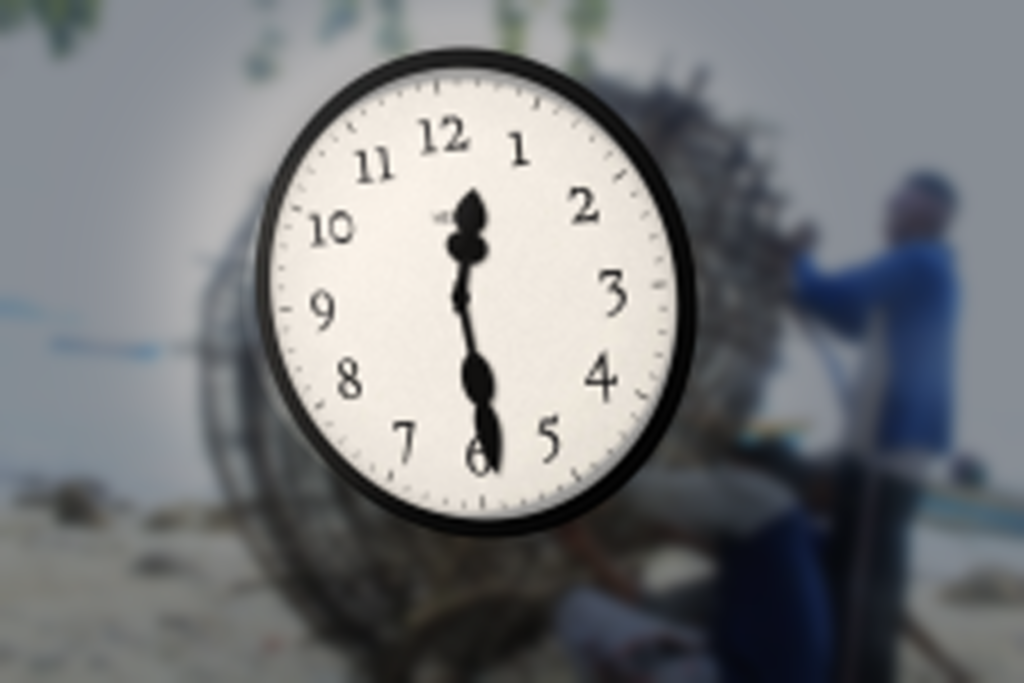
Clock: 12:29
